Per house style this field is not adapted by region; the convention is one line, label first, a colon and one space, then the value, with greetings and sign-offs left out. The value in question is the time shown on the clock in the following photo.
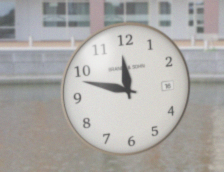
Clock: 11:48
